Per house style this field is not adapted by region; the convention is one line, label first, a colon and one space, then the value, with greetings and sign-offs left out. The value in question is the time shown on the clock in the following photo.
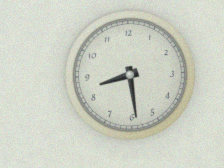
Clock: 8:29
